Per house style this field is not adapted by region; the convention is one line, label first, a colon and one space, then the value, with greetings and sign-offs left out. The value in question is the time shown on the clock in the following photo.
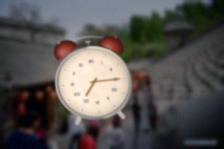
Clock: 7:15
